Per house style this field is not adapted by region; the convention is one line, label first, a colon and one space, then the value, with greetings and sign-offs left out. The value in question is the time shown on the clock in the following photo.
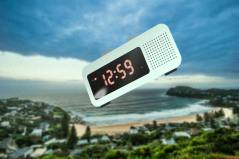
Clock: 12:59
